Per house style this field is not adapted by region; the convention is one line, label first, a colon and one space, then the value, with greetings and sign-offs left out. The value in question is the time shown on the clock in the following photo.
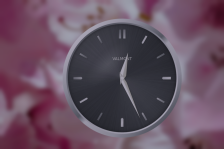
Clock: 12:26
